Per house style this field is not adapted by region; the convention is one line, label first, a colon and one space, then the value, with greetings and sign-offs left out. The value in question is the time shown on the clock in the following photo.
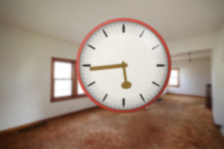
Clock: 5:44
